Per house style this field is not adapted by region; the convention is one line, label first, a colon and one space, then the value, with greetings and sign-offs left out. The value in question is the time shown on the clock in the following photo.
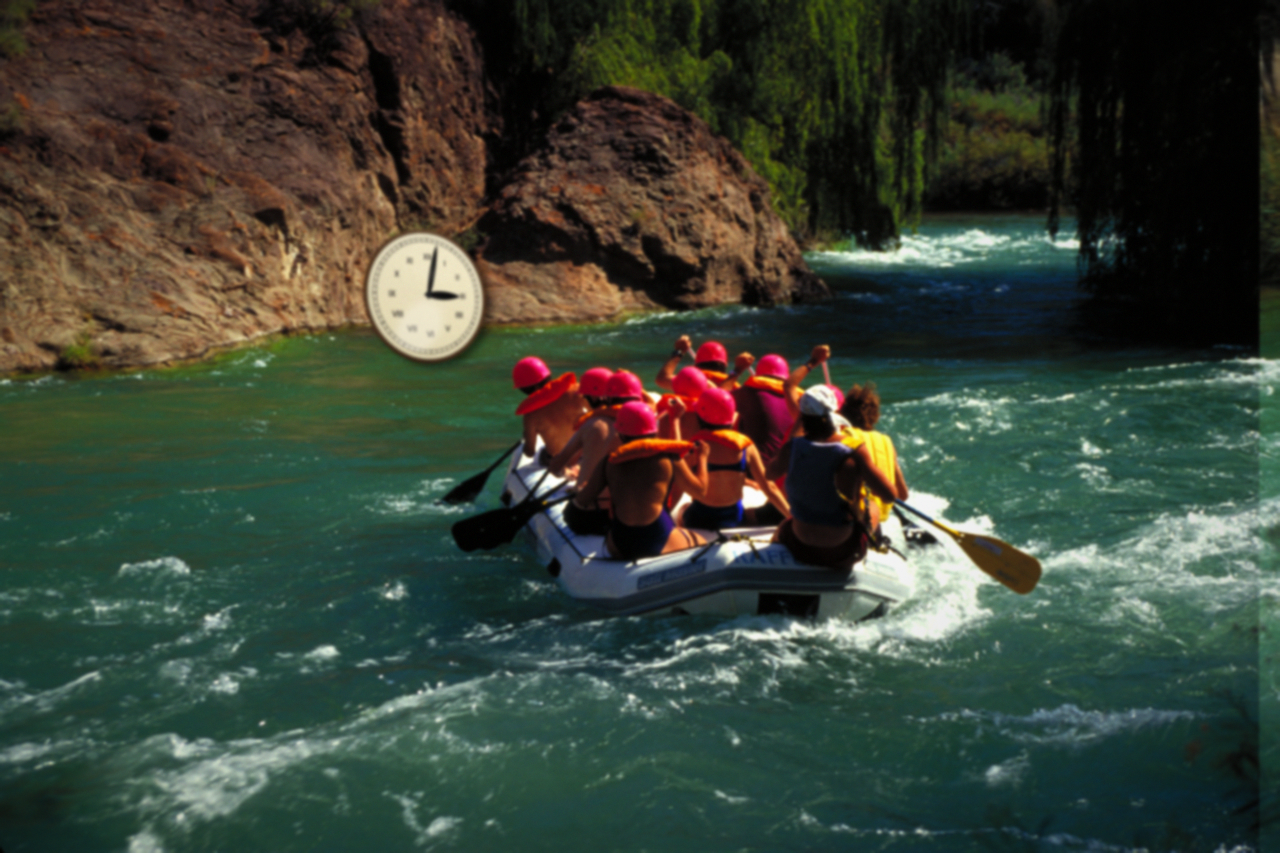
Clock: 3:02
